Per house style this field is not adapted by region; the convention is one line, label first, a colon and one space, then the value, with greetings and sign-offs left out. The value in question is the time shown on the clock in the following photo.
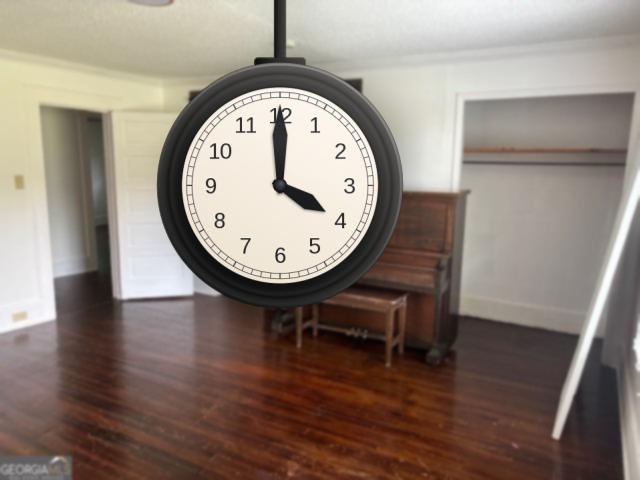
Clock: 4:00
